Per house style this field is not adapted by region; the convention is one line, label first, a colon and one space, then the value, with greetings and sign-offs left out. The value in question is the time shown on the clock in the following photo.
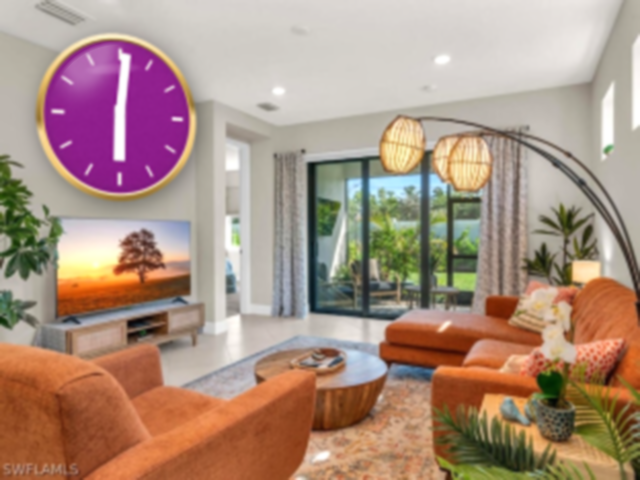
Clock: 6:01
